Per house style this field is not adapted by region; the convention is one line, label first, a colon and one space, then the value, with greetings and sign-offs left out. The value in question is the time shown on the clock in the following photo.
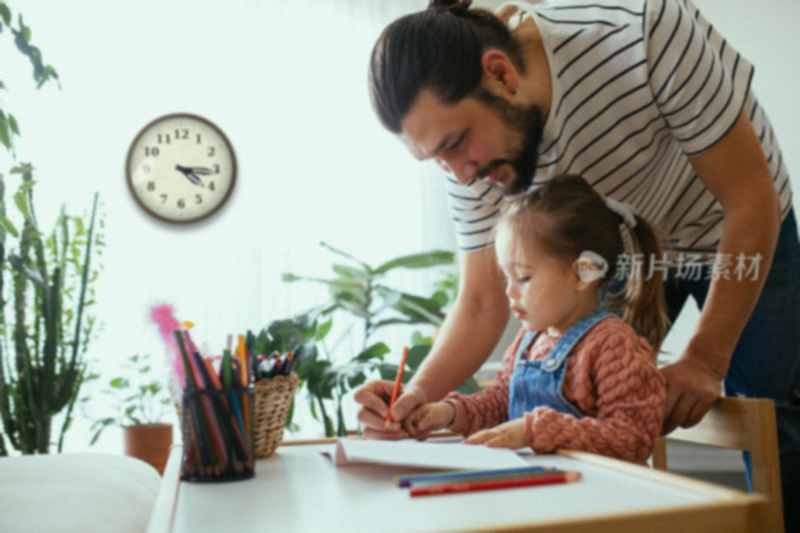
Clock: 4:16
